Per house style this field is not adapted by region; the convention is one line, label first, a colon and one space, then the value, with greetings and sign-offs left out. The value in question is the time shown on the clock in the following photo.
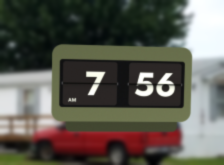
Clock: 7:56
